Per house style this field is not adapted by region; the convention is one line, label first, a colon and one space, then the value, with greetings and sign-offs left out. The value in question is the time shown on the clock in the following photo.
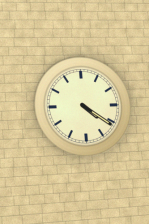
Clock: 4:21
